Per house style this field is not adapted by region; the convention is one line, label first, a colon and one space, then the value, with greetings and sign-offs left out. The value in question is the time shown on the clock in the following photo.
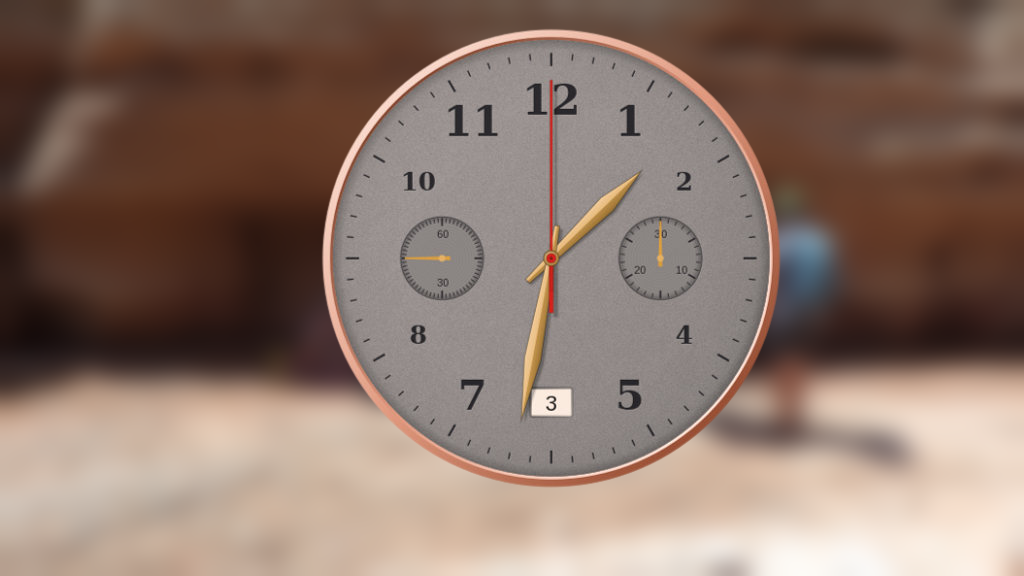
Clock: 1:31:45
